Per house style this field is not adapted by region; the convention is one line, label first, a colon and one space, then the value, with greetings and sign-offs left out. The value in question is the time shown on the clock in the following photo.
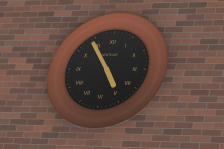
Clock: 4:54
